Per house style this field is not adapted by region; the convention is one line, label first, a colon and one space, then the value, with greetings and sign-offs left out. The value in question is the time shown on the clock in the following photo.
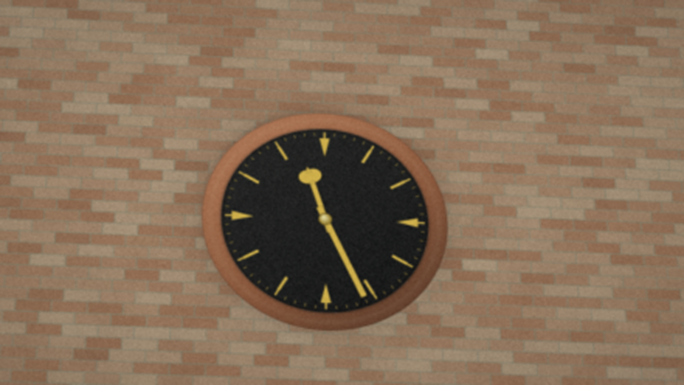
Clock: 11:26
